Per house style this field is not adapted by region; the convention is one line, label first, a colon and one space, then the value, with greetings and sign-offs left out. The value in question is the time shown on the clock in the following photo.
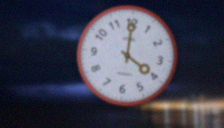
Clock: 4:00
